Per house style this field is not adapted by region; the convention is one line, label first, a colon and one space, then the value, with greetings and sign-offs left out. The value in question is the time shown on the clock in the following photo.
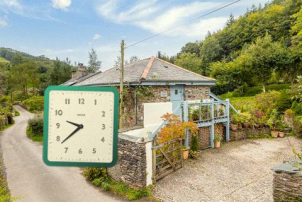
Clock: 9:38
